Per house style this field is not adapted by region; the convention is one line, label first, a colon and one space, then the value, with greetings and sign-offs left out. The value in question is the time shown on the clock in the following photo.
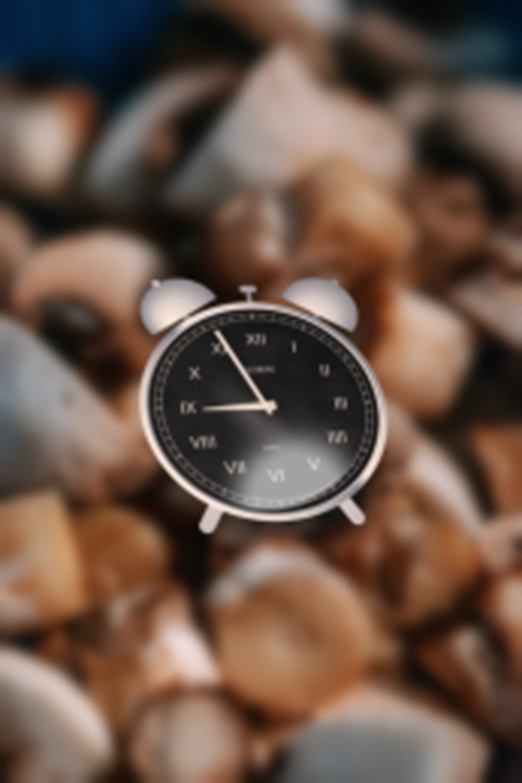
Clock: 8:56
